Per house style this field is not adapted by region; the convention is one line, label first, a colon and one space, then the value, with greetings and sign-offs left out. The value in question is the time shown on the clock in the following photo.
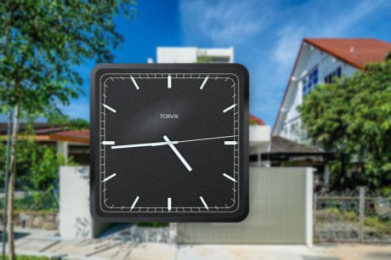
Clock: 4:44:14
